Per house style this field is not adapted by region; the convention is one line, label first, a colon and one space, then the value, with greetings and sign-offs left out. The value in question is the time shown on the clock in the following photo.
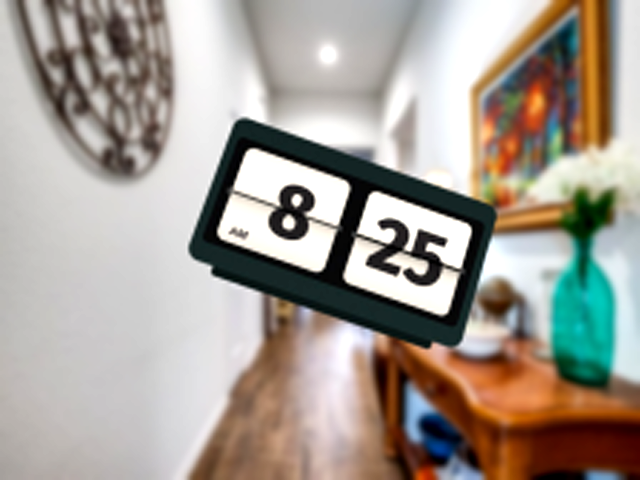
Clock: 8:25
